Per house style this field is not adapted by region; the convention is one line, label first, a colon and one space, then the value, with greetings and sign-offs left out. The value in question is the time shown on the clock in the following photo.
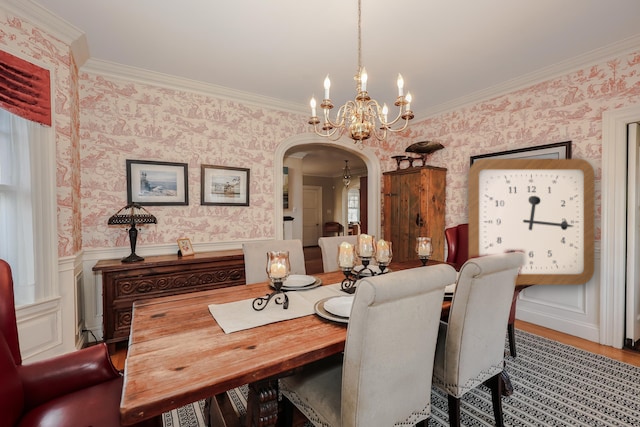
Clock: 12:16
